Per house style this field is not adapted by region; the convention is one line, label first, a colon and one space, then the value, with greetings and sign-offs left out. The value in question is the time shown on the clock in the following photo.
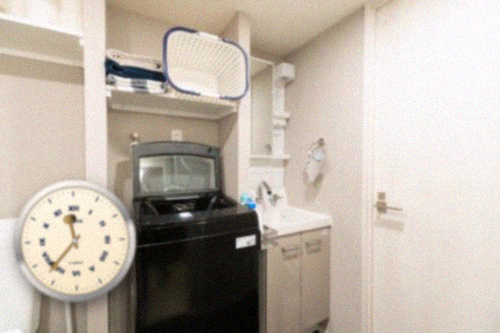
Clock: 11:37
